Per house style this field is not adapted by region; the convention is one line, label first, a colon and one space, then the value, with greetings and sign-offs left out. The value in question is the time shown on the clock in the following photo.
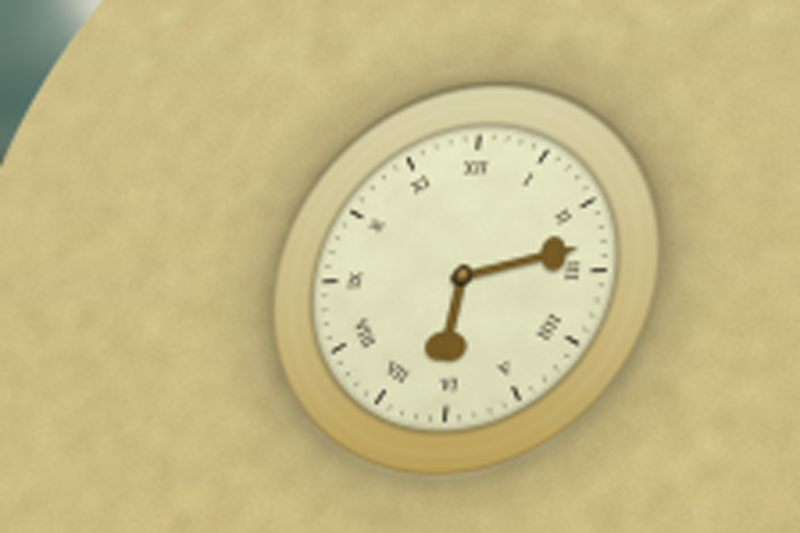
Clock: 6:13
